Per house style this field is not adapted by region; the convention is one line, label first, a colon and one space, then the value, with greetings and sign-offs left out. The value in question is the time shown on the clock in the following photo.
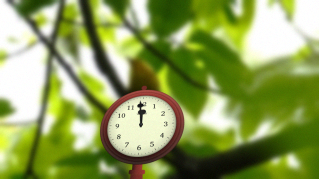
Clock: 11:59
